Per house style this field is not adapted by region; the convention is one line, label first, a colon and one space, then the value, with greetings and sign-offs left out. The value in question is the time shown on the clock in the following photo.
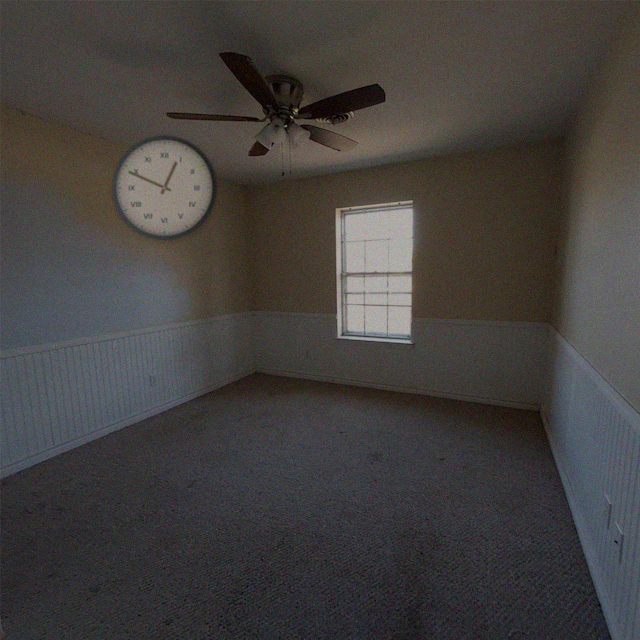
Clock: 12:49
